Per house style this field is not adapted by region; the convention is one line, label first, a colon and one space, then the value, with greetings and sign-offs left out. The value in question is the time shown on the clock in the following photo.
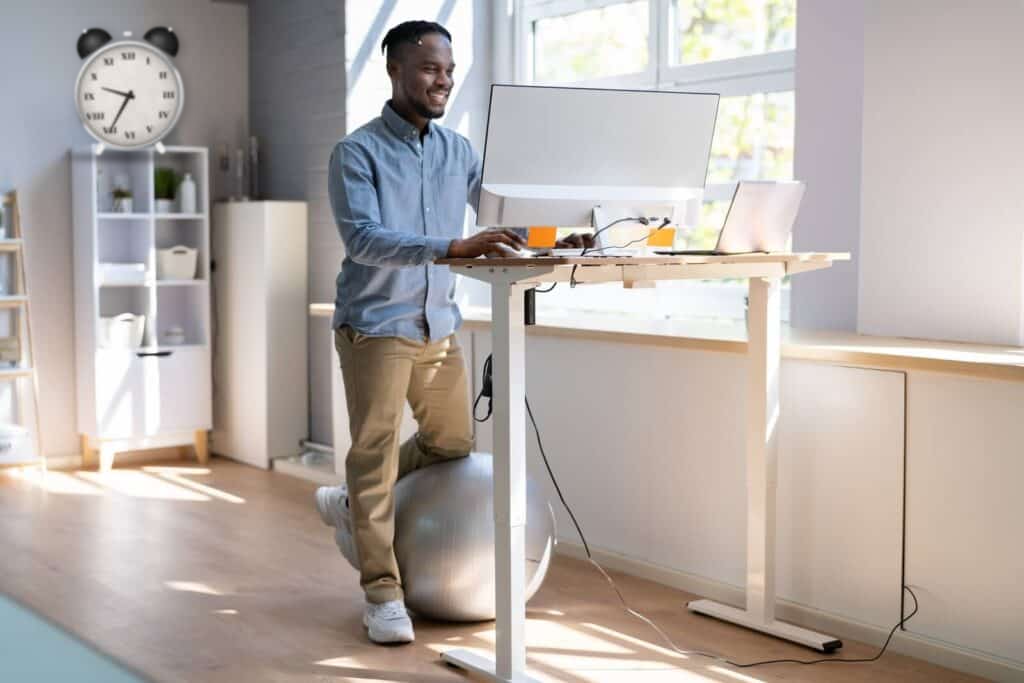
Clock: 9:35
